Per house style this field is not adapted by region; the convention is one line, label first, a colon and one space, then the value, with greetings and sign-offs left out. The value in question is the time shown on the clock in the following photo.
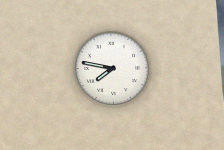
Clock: 7:47
